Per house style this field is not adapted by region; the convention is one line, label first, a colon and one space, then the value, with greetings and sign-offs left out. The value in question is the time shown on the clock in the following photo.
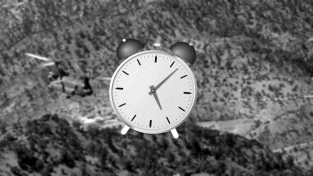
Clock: 5:07
